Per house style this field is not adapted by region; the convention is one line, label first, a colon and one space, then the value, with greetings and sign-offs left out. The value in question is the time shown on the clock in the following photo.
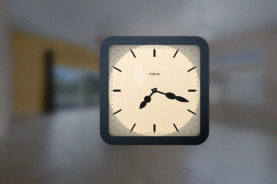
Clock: 7:18
